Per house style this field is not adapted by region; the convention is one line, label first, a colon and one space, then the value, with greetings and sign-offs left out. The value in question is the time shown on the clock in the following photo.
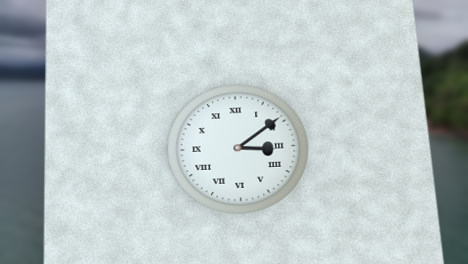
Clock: 3:09
